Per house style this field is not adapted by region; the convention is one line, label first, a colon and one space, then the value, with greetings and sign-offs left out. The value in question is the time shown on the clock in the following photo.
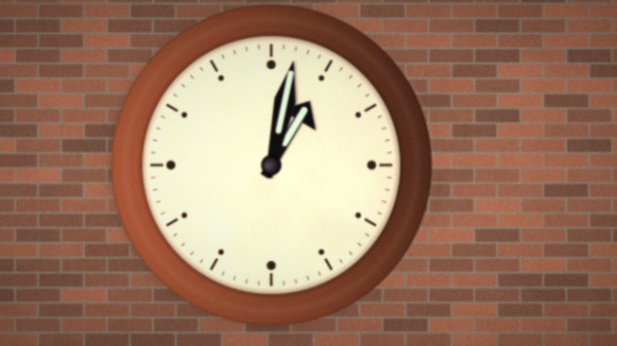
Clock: 1:02
